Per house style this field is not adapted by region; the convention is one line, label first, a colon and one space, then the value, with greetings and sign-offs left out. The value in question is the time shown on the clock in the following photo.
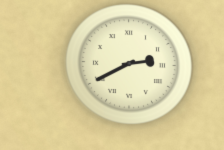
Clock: 2:40
